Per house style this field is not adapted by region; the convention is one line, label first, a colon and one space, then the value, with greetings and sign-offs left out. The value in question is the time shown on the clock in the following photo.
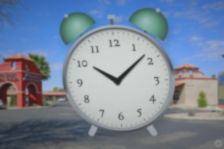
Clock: 10:08
